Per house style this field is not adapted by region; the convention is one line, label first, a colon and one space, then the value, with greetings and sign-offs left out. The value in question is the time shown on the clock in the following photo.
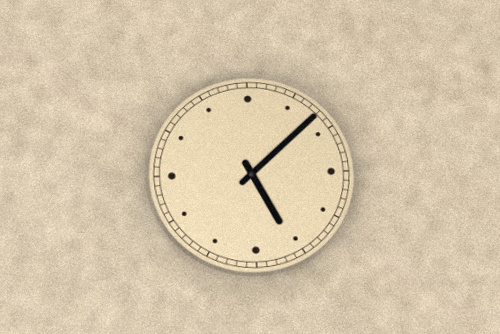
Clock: 5:08
